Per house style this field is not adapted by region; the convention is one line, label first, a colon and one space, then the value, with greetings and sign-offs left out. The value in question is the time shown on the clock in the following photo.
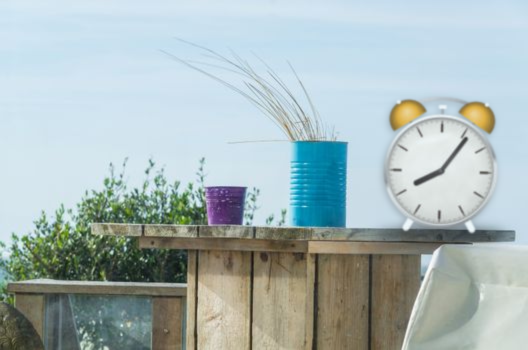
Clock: 8:06
